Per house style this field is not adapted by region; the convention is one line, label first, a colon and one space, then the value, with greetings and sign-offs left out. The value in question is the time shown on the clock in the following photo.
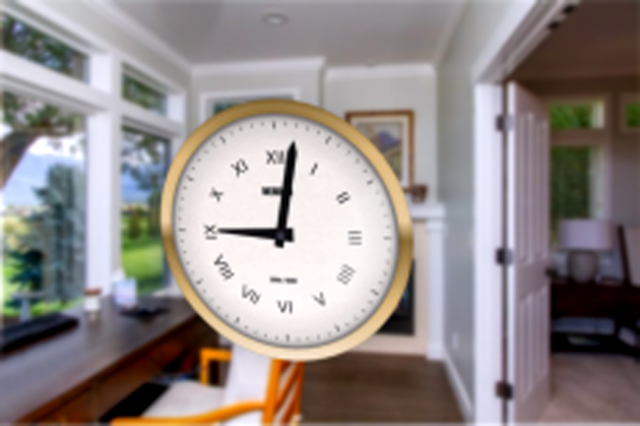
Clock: 9:02
